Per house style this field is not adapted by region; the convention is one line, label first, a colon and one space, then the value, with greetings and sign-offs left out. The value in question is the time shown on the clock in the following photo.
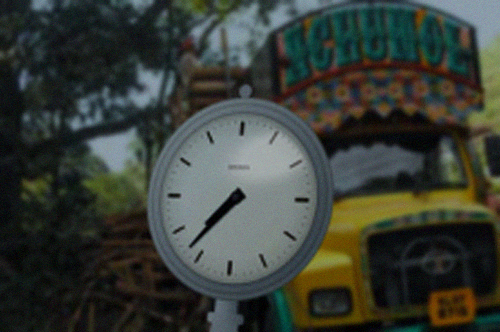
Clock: 7:37
